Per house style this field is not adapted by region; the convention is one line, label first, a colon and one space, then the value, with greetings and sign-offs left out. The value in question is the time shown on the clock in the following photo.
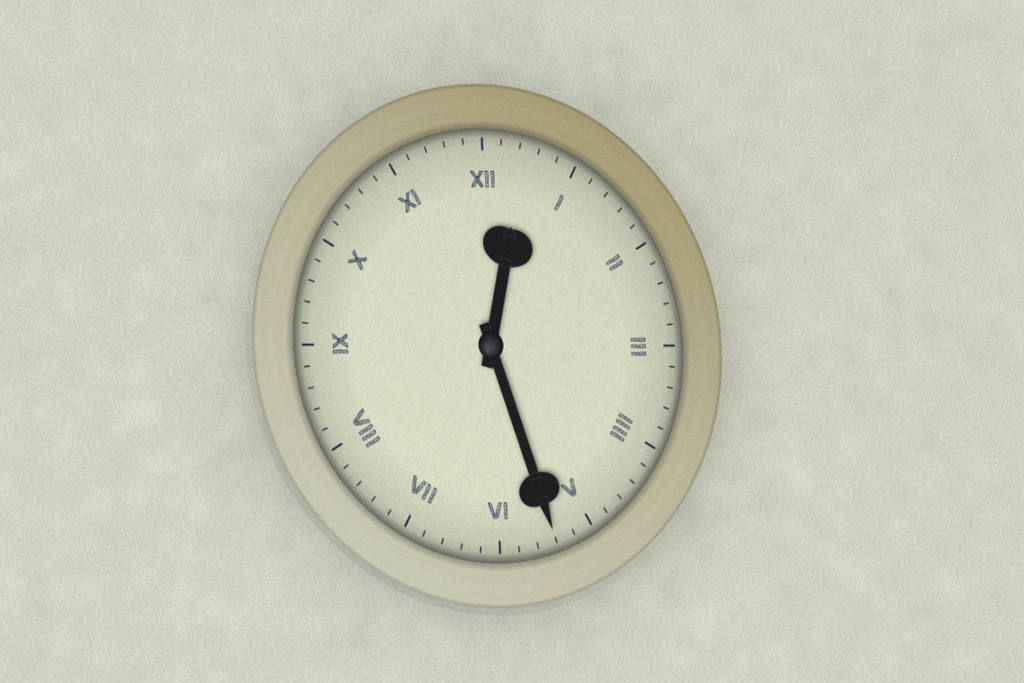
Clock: 12:27
